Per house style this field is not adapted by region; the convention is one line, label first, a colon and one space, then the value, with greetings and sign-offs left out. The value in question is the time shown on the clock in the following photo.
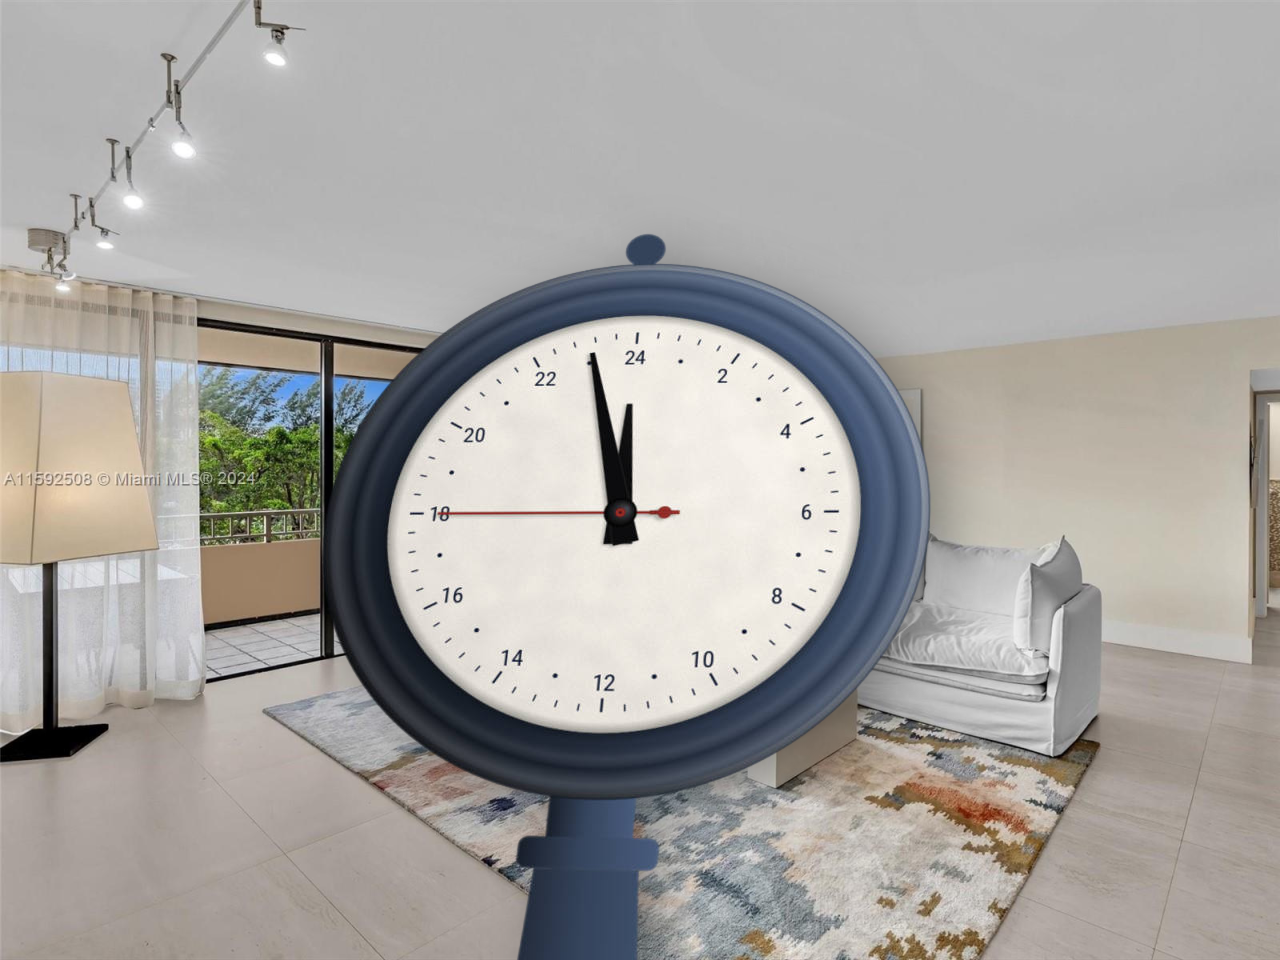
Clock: 23:57:45
